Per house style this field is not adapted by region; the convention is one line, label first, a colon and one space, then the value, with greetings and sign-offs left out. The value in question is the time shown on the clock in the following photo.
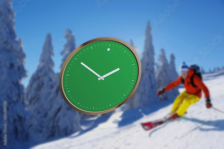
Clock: 1:50
